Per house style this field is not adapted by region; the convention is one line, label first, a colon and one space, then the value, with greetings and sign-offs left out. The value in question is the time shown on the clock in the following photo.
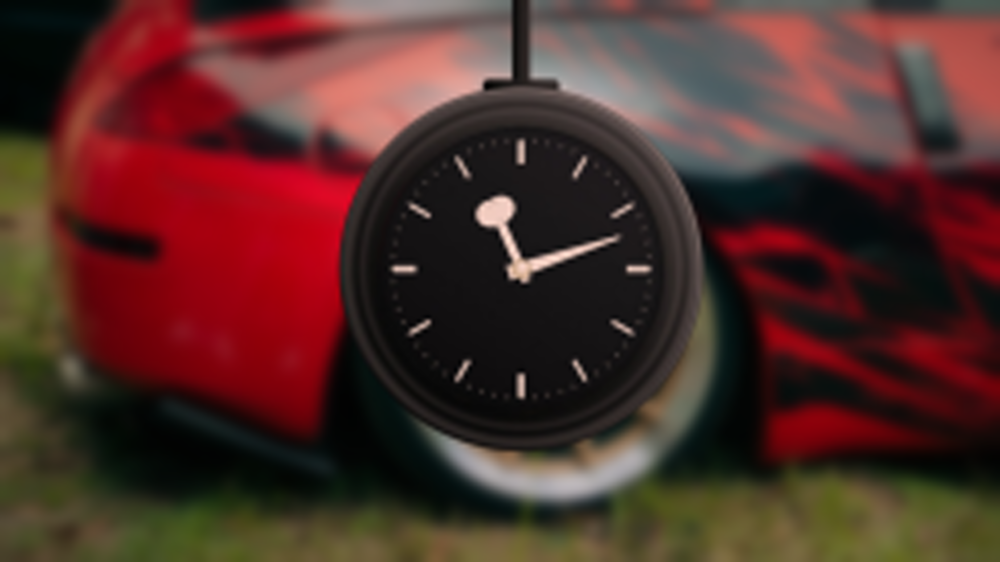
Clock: 11:12
